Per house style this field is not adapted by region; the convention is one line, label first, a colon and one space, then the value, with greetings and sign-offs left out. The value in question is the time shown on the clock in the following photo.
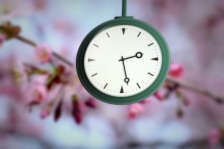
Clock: 2:28
